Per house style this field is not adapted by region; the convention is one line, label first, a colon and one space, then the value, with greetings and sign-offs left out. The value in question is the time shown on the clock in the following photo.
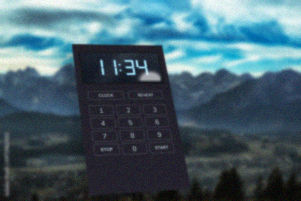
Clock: 11:34
